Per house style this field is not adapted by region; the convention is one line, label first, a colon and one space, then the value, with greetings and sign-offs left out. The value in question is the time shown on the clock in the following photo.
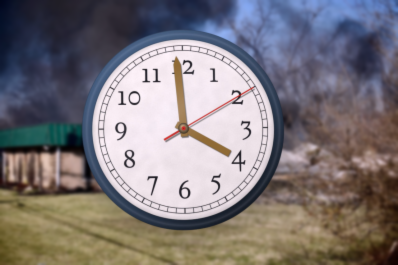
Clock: 3:59:10
